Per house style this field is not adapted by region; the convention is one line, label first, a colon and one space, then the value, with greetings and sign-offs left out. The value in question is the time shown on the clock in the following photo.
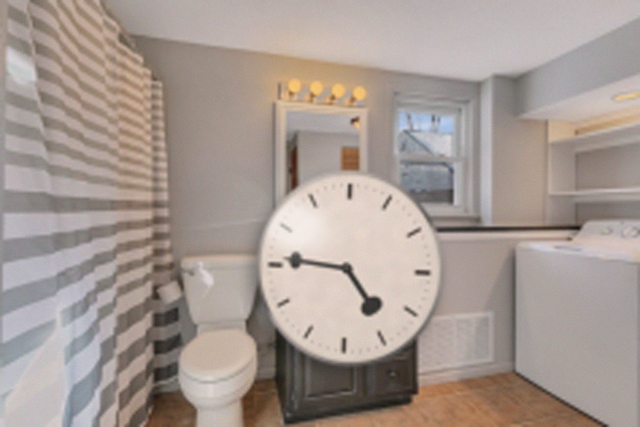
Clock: 4:46
